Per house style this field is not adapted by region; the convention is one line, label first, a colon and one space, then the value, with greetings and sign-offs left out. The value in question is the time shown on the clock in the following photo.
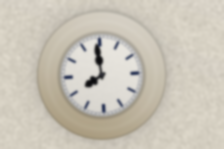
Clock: 7:59
